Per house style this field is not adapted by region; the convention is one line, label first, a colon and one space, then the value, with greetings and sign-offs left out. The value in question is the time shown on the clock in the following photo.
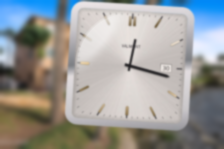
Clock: 12:17
